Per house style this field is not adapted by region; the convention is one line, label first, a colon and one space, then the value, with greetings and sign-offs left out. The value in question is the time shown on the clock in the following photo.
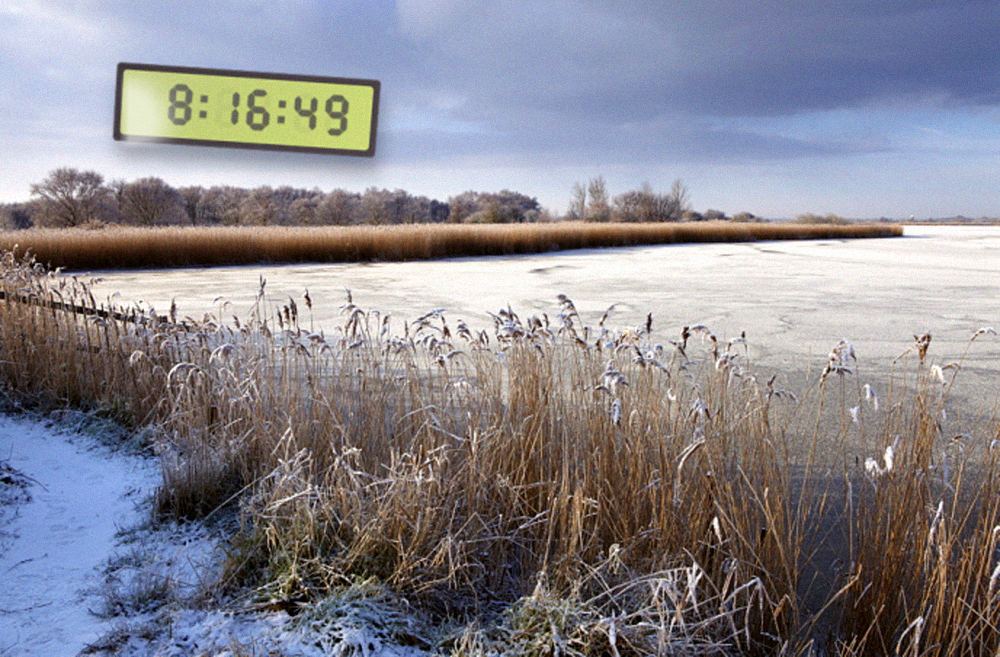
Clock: 8:16:49
